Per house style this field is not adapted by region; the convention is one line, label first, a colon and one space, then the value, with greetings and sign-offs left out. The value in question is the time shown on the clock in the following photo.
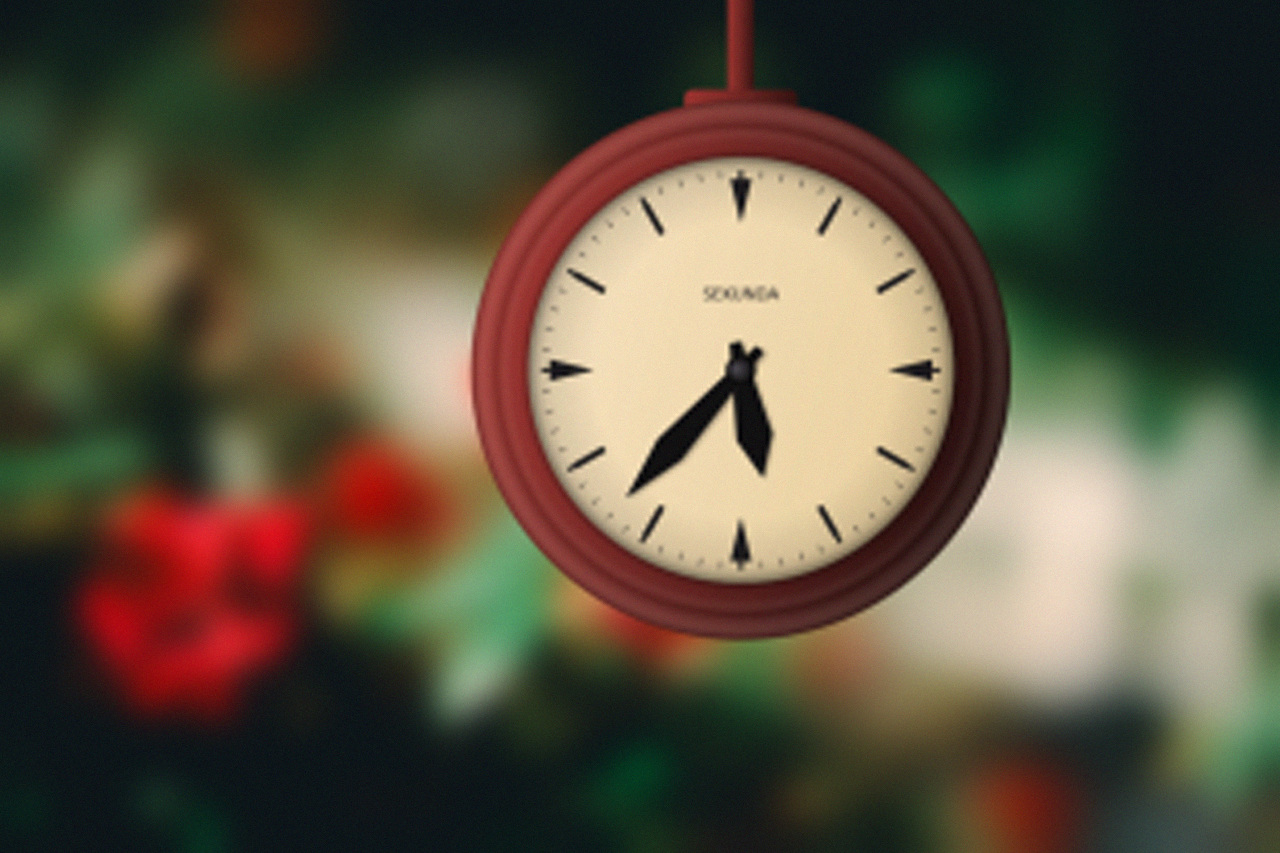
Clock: 5:37
